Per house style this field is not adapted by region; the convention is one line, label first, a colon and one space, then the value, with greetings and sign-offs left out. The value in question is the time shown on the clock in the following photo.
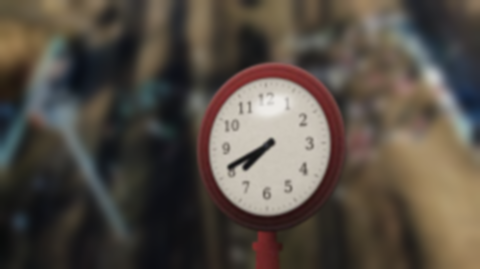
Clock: 7:41
